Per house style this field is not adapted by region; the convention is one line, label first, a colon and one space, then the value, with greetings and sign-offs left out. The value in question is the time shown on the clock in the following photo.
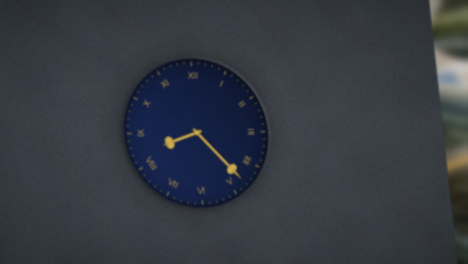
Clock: 8:23
